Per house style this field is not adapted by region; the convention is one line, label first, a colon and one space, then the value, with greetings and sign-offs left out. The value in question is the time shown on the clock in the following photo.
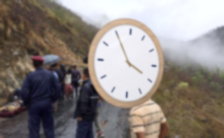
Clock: 3:55
